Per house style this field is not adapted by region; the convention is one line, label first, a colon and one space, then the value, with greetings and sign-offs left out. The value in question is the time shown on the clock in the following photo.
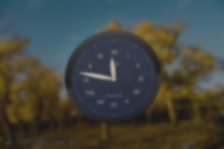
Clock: 11:47
